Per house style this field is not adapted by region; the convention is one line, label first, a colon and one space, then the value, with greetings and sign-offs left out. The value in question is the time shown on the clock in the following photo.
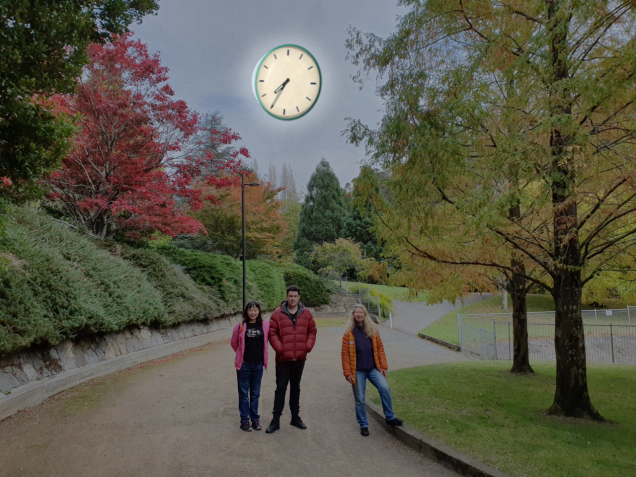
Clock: 7:35
